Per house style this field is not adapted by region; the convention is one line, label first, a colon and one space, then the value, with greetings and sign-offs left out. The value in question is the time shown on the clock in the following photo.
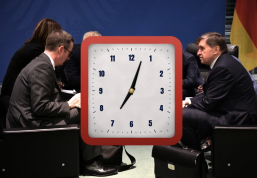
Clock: 7:03
